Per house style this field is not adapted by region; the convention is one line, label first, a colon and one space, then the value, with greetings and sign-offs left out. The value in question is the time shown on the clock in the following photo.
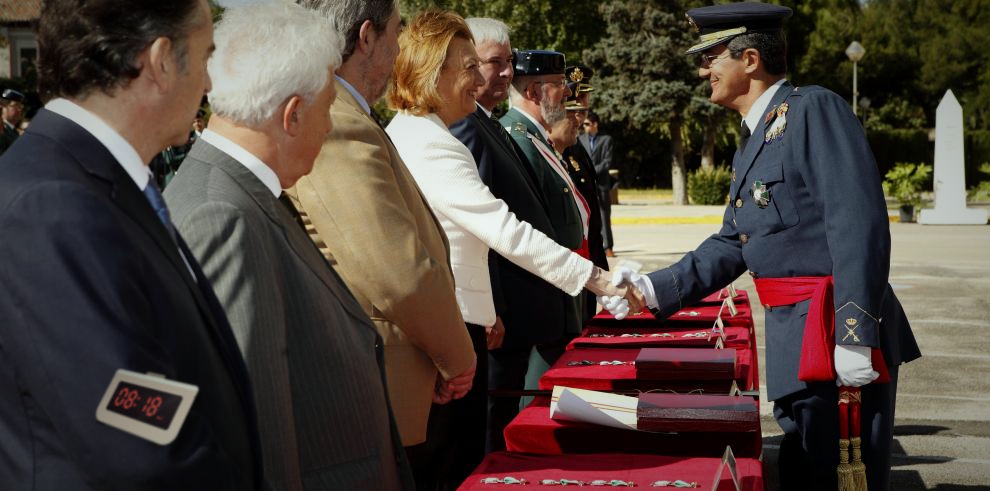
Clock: 8:18
